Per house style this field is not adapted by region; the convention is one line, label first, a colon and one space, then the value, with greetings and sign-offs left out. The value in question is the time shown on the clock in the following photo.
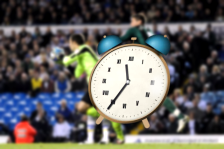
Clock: 11:35
